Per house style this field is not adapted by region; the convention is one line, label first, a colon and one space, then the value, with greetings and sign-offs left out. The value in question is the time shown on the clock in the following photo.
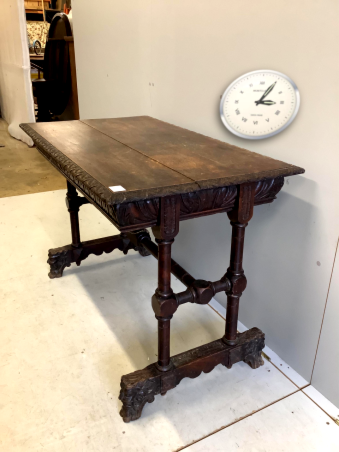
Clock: 3:05
